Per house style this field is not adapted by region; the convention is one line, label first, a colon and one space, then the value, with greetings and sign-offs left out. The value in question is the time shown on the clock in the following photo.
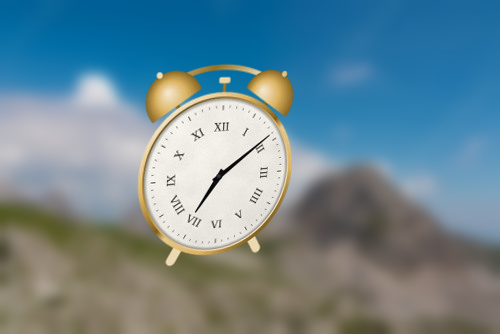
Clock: 7:09
